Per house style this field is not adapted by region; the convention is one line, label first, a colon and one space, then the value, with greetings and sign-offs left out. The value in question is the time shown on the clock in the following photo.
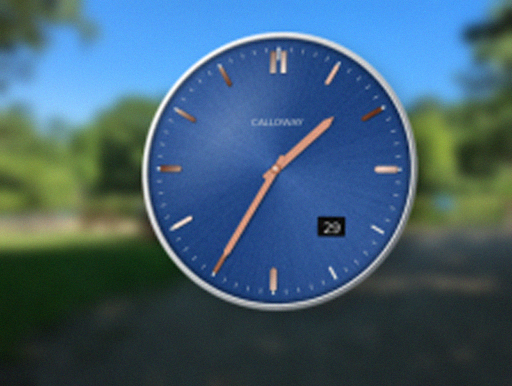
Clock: 1:35
